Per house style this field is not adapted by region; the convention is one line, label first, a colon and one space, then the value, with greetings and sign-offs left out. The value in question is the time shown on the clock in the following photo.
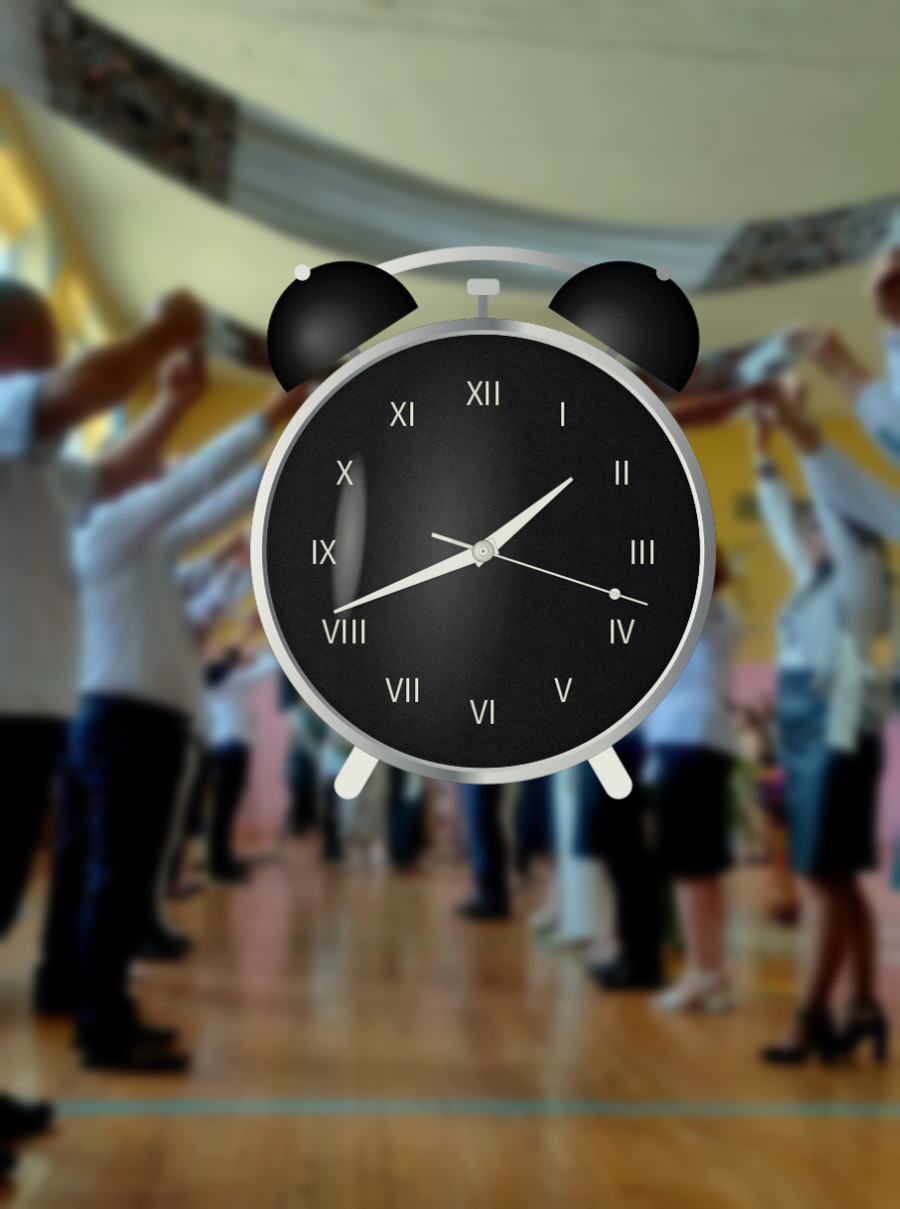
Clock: 1:41:18
